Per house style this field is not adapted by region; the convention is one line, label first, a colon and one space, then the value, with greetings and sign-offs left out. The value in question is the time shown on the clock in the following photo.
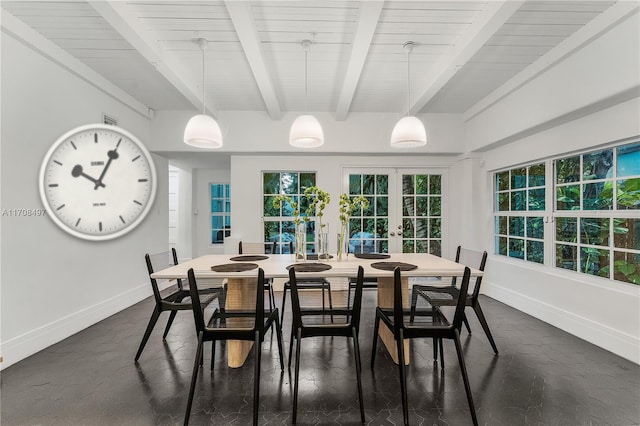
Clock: 10:05
